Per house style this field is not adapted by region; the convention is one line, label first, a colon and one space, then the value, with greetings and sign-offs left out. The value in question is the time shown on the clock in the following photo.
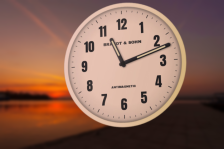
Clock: 11:12
